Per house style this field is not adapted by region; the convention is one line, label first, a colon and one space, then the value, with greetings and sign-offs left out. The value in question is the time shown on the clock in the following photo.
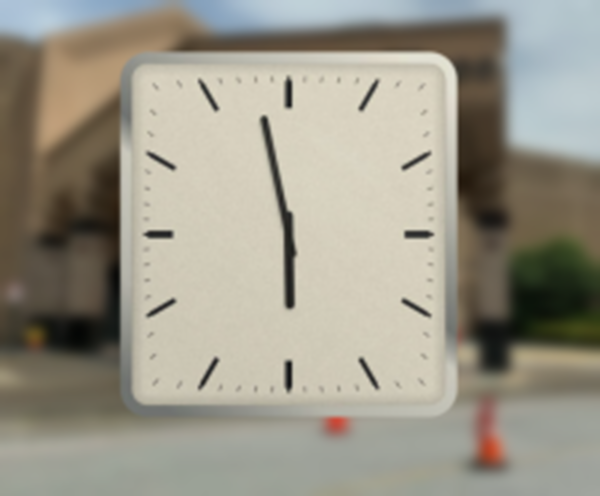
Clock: 5:58
